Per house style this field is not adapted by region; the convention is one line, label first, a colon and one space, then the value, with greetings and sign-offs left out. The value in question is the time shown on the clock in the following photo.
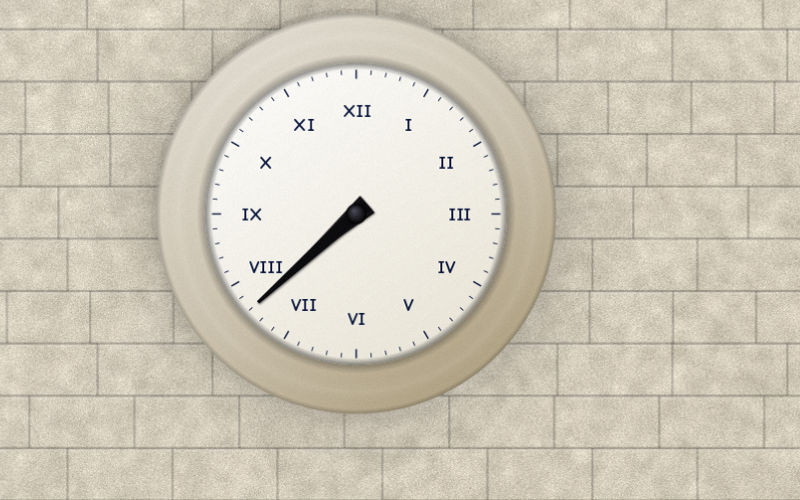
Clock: 7:38
